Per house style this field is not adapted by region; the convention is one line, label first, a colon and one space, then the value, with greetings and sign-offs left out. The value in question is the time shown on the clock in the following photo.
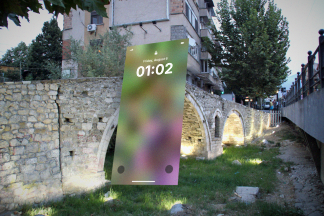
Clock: 1:02
